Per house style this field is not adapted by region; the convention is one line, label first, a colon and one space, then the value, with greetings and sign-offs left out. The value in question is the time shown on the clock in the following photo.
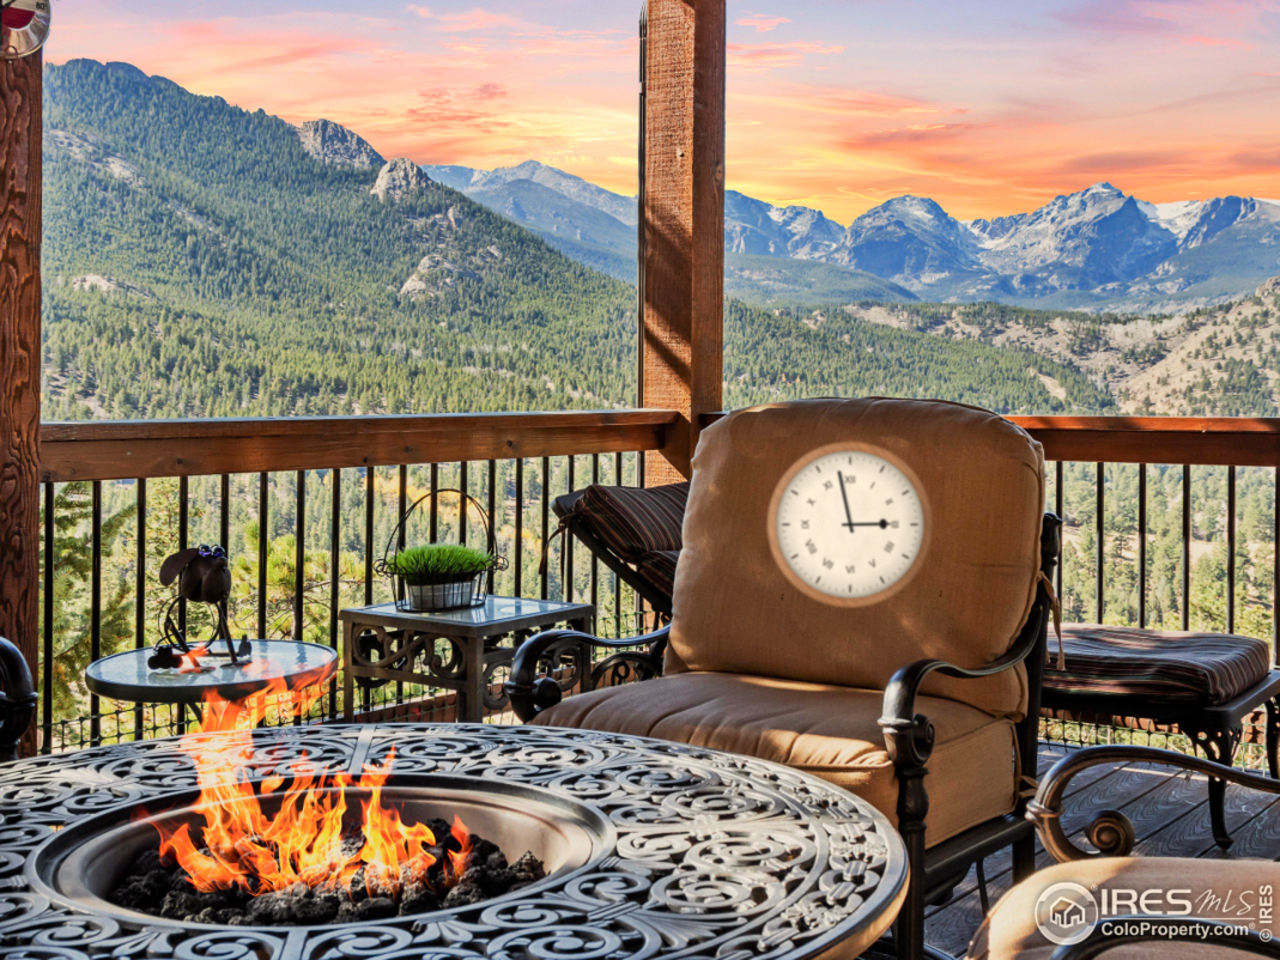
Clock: 2:58
